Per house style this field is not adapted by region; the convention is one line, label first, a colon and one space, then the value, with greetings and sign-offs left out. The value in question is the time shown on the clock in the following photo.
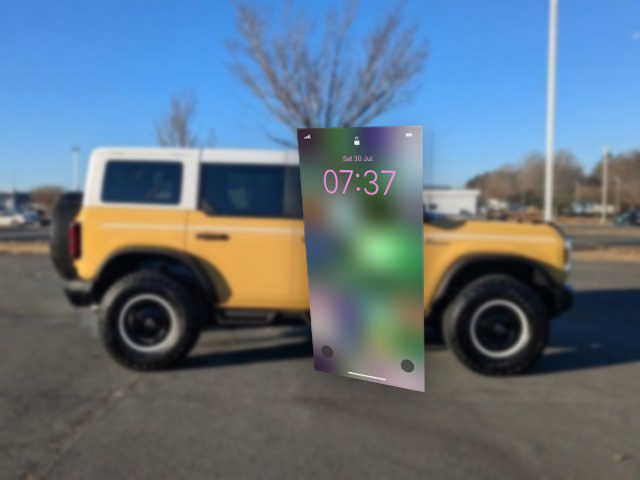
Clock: 7:37
